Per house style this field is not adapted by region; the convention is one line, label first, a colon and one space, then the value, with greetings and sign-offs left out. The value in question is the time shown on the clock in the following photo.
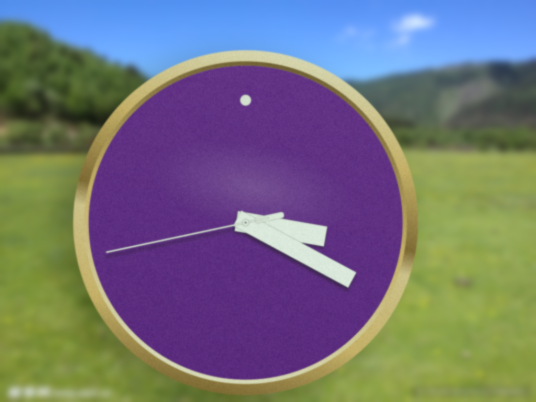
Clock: 3:19:43
